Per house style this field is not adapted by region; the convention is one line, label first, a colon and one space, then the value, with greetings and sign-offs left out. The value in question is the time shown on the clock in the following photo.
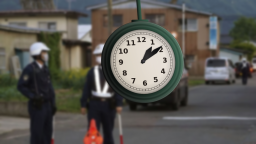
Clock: 1:09
